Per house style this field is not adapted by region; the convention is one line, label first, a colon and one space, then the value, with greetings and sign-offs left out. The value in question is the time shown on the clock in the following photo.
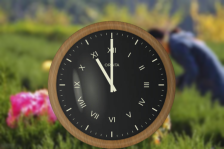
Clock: 11:00
